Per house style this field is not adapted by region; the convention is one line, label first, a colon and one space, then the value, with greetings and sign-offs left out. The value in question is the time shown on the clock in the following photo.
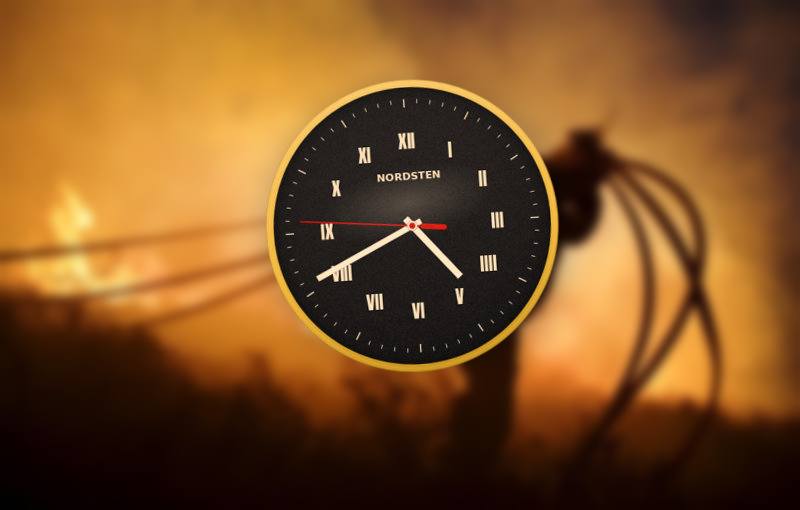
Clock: 4:40:46
